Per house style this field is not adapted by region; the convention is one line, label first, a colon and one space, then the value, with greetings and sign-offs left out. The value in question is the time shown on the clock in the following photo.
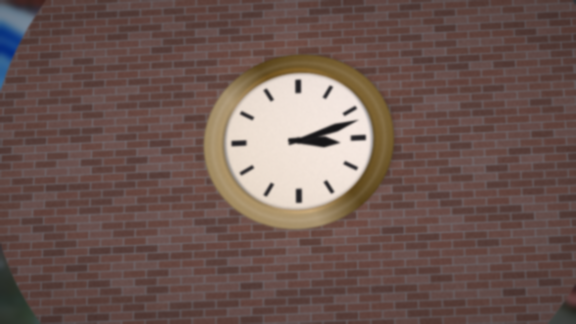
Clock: 3:12
